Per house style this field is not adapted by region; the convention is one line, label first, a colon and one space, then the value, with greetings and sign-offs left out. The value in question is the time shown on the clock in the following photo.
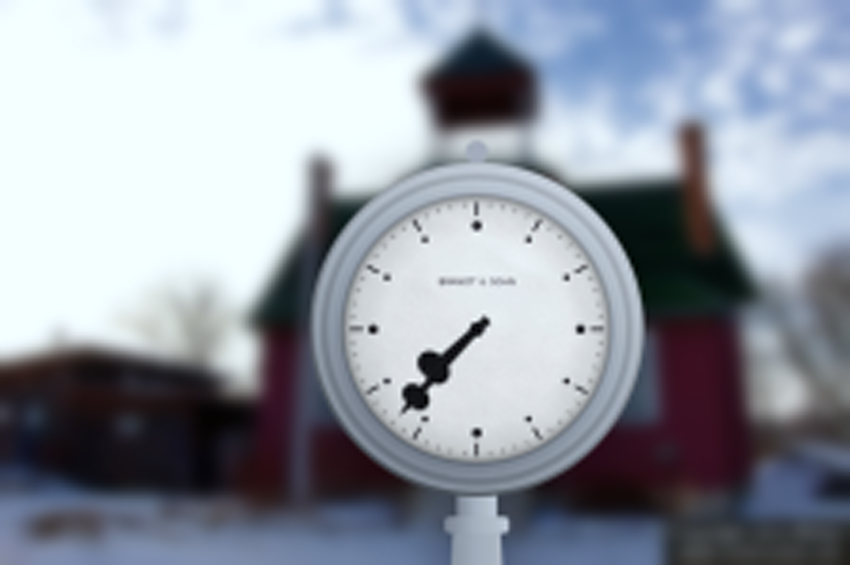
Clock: 7:37
